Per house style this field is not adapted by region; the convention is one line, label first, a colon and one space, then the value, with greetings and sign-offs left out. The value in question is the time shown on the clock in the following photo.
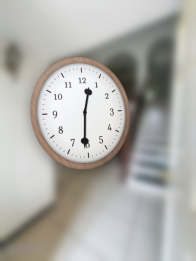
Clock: 12:31
